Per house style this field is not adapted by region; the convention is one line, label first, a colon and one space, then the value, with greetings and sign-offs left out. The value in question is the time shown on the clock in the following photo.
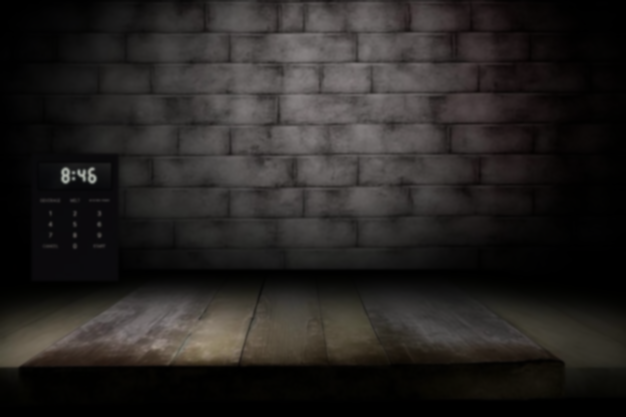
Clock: 8:46
